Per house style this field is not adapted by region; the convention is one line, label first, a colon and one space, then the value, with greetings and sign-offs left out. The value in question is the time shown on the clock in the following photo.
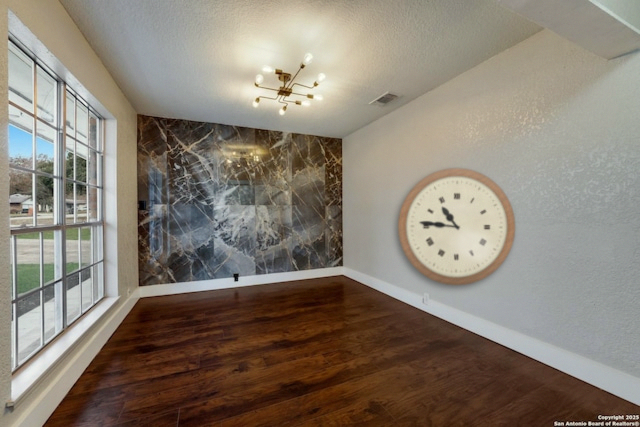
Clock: 10:46
